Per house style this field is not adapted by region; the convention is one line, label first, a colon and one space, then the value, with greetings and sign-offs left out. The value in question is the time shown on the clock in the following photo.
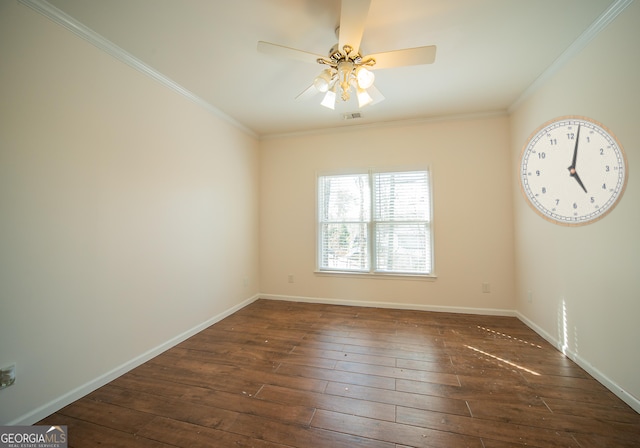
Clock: 5:02
